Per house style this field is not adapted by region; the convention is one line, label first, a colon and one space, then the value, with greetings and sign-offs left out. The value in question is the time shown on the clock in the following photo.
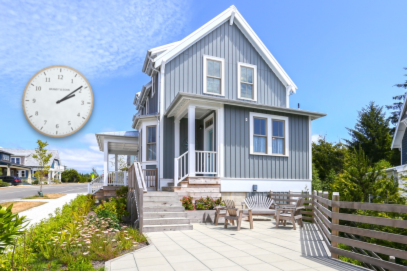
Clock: 2:09
